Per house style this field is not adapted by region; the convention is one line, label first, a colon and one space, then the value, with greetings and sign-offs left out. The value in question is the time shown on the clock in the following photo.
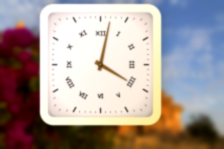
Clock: 4:02
